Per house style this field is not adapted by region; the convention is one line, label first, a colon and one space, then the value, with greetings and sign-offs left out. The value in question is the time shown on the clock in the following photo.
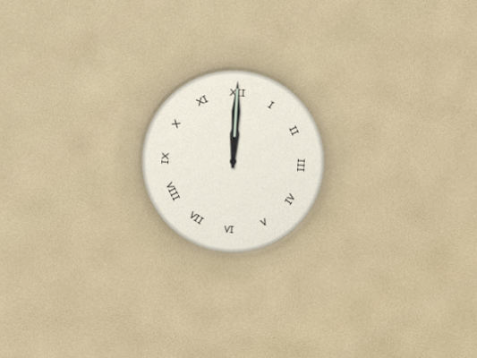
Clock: 12:00
